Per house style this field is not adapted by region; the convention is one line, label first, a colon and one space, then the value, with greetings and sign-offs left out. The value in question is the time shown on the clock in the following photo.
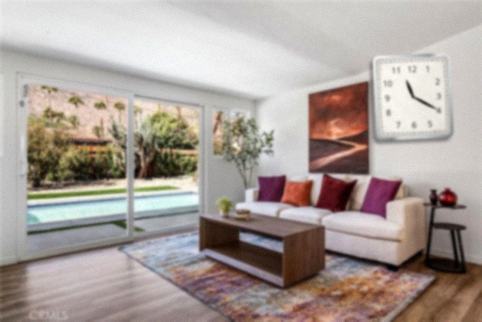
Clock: 11:20
